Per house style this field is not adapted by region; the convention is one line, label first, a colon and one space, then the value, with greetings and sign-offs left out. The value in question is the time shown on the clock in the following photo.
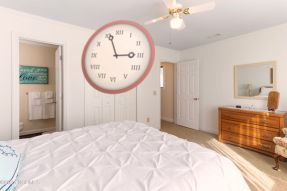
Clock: 2:56
